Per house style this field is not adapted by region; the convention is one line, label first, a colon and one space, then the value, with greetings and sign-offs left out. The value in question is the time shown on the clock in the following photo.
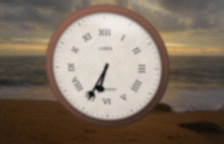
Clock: 6:35
